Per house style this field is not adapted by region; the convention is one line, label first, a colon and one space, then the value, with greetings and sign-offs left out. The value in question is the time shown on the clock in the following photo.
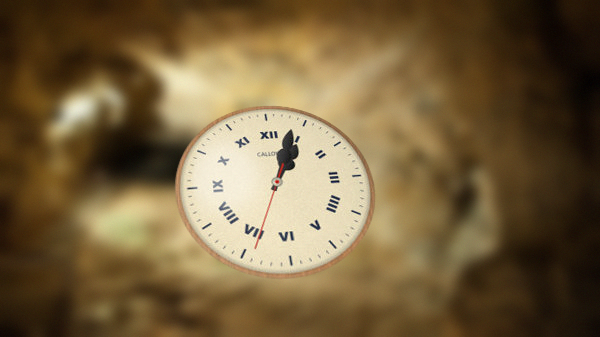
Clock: 1:03:34
